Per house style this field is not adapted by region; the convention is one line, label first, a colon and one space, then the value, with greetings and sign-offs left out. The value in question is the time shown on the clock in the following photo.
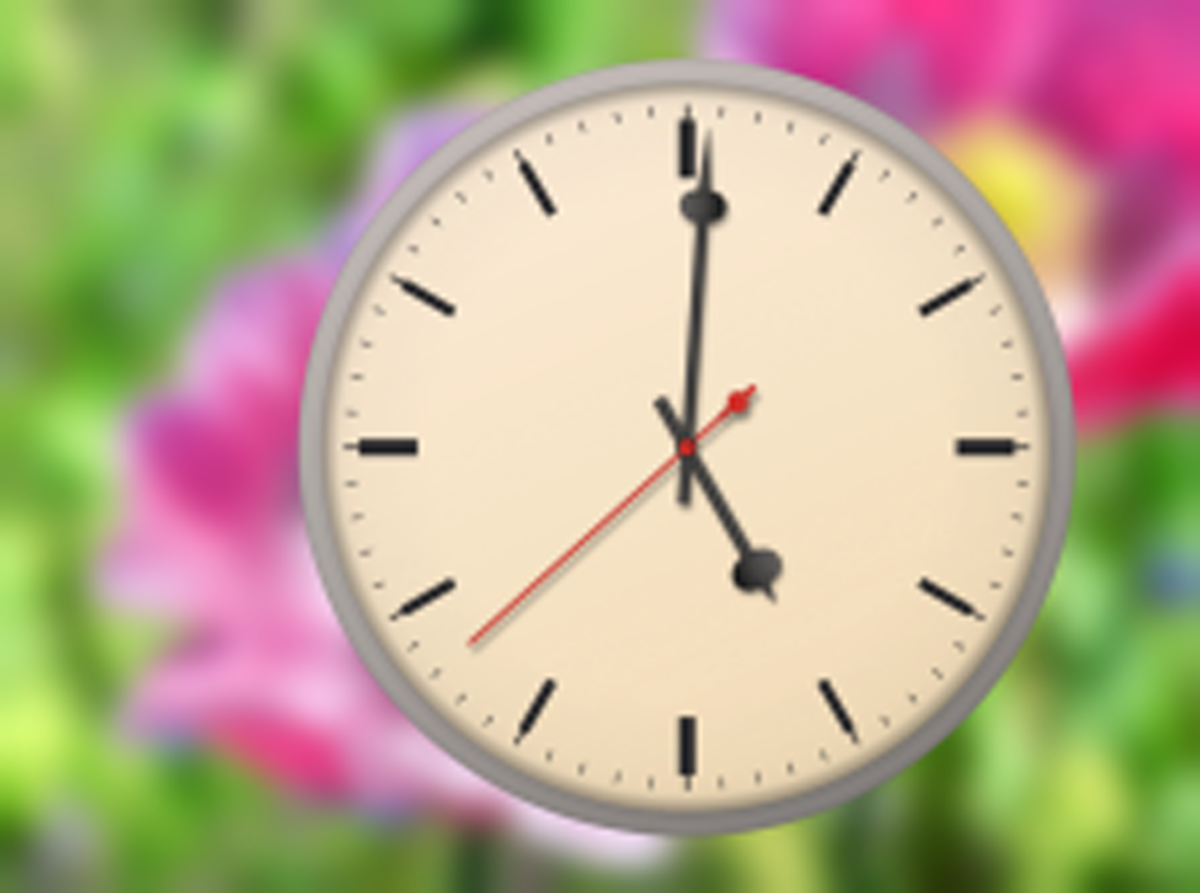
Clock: 5:00:38
